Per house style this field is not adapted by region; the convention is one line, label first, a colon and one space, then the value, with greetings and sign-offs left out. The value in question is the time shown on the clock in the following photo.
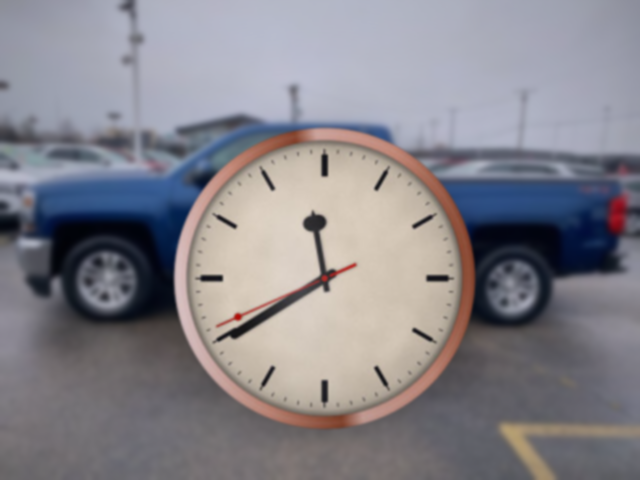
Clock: 11:39:41
